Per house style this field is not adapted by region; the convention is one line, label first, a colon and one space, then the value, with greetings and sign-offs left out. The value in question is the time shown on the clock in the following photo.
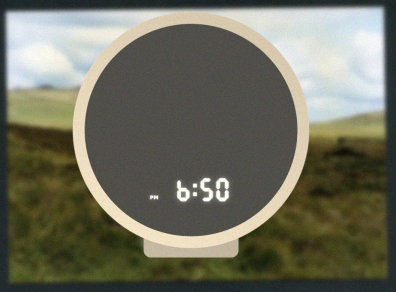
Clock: 6:50
